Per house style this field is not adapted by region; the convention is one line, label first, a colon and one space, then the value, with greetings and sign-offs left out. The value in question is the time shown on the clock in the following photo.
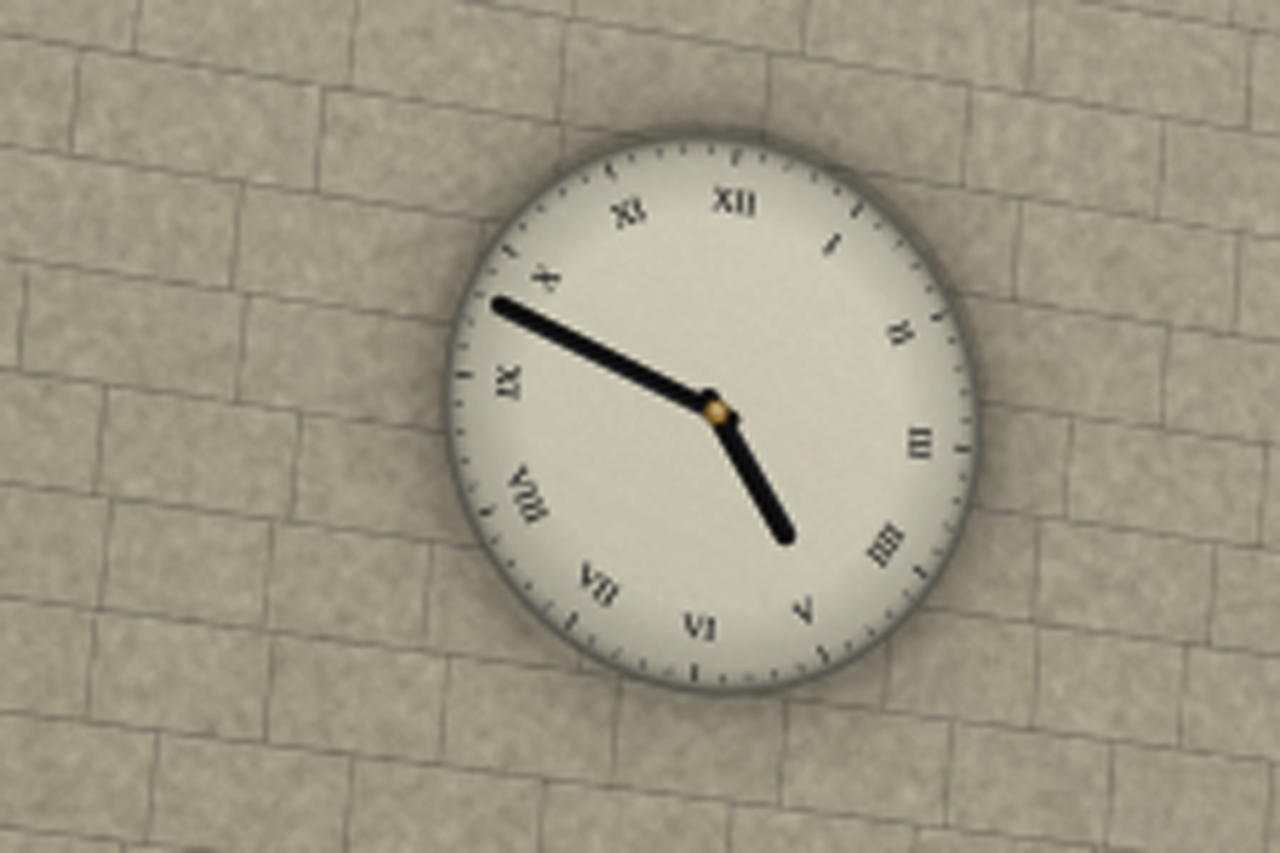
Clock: 4:48
